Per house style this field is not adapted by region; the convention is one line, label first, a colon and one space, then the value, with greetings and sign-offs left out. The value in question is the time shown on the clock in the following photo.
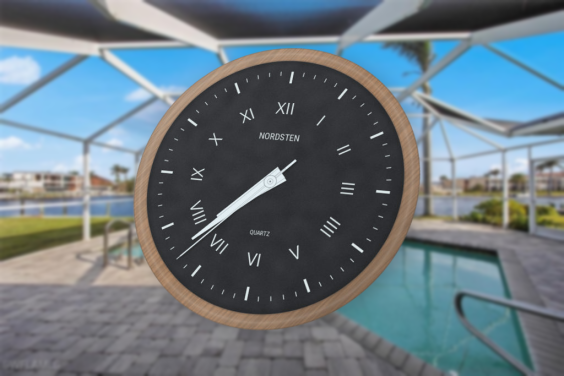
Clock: 7:37:37
